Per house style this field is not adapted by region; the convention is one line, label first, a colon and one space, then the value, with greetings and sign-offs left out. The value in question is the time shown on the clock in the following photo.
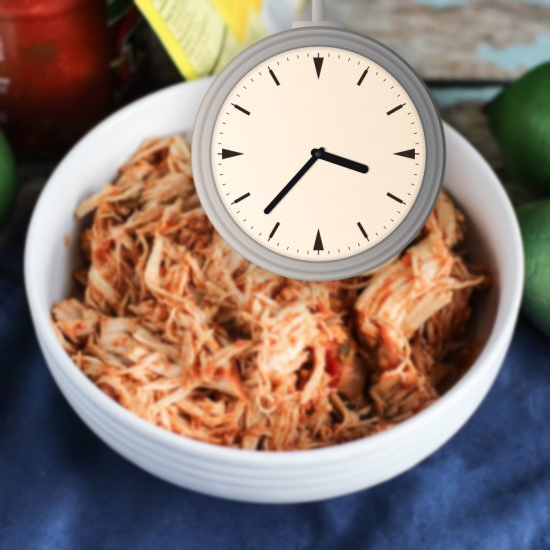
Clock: 3:37
